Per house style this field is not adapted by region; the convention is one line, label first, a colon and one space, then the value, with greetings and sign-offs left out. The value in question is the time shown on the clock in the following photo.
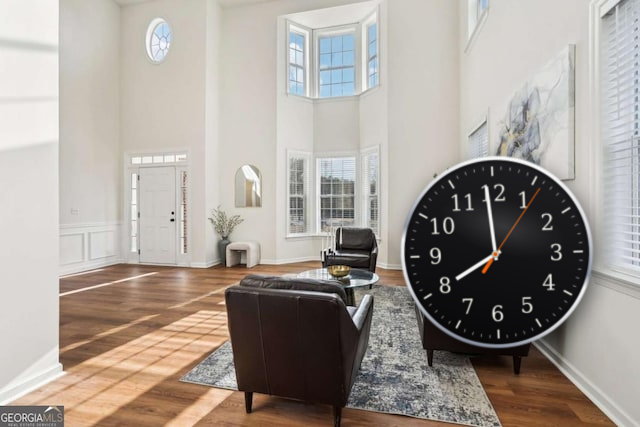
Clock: 7:59:06
